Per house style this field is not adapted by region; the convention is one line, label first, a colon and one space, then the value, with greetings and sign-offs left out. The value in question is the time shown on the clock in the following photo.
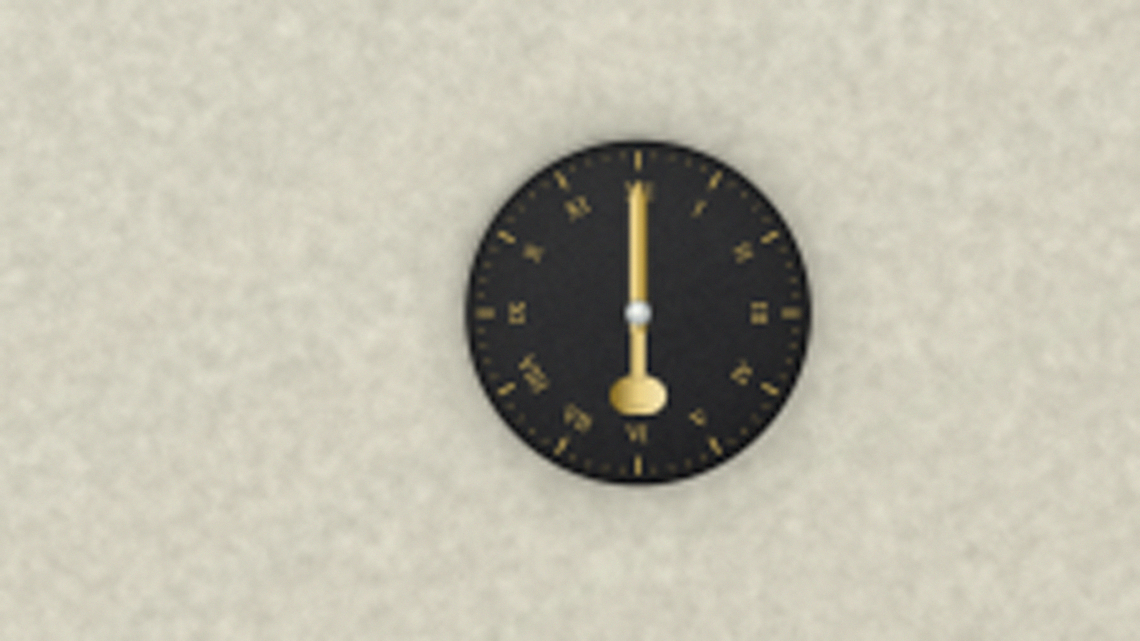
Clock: 6:00
